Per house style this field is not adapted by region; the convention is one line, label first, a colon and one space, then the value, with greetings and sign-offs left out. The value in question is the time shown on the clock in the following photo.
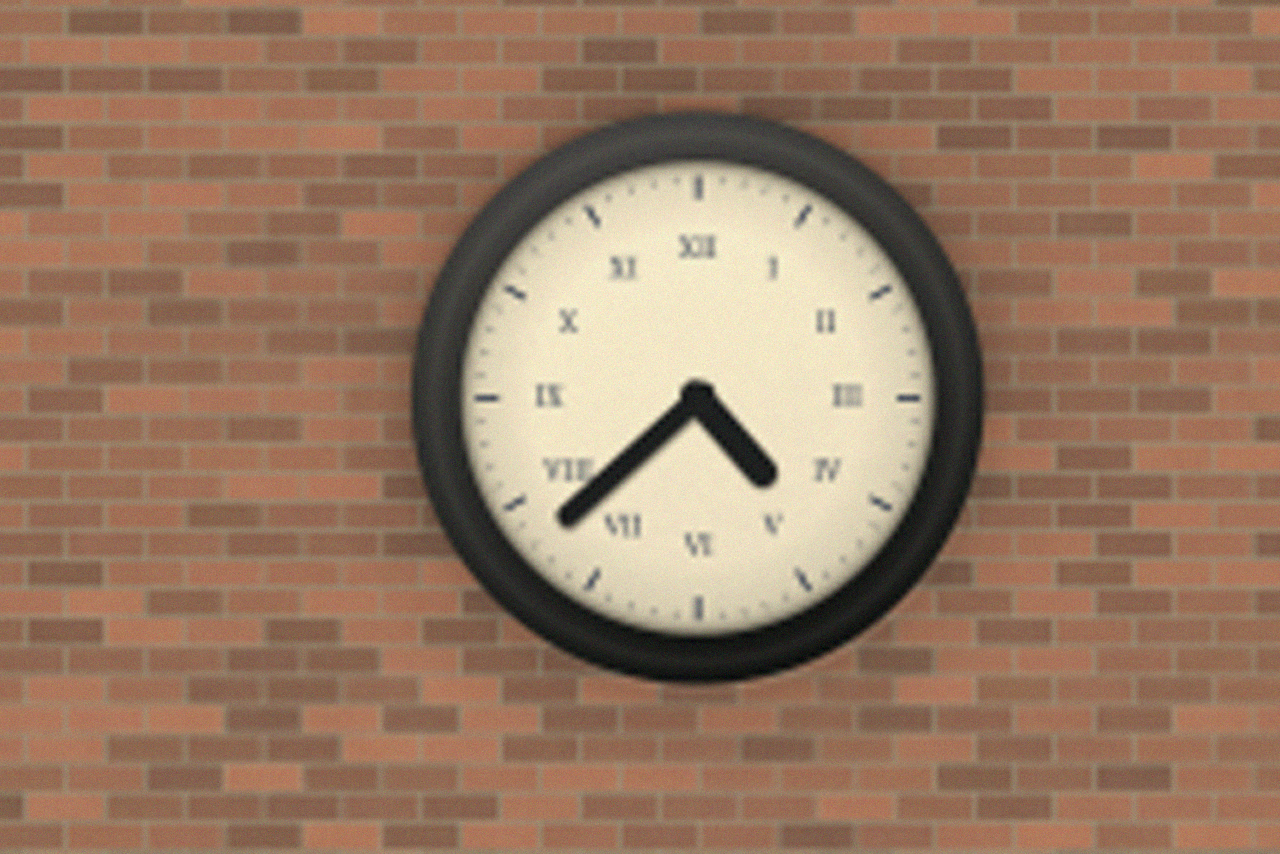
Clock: 4:38
